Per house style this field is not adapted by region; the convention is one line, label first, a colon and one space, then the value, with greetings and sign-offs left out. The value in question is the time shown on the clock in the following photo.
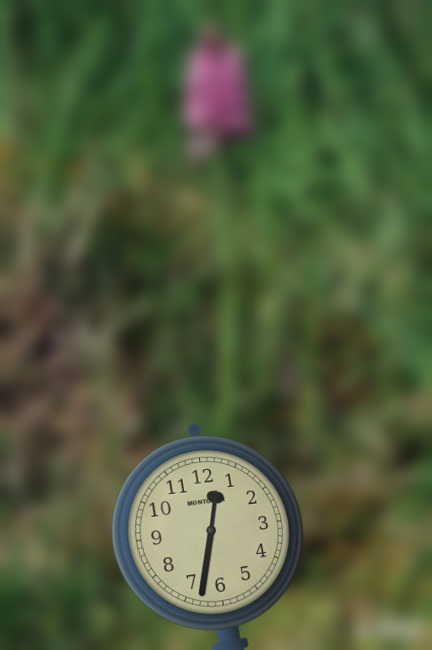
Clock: 12:33
